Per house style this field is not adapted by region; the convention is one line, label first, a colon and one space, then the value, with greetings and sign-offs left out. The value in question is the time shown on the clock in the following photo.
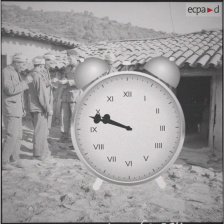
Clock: 9:48
